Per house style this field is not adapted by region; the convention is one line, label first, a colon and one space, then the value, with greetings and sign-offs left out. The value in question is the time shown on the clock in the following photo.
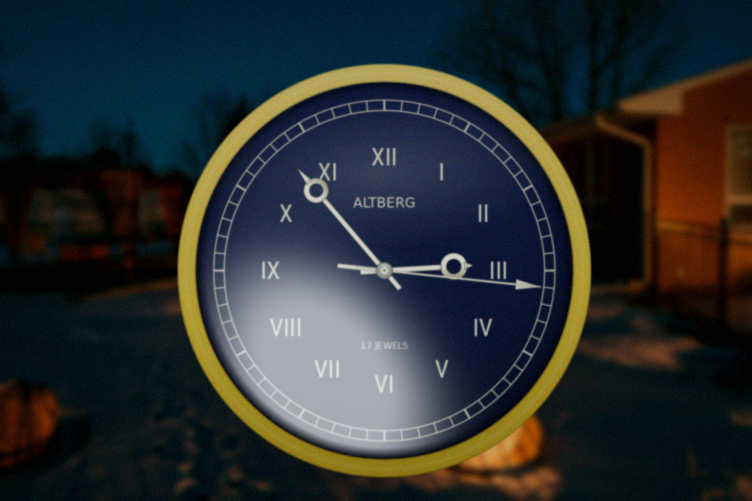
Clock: 2:53:16
